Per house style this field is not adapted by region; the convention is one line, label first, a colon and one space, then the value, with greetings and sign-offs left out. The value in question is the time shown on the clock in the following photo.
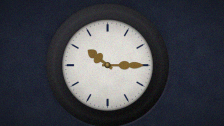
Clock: 10:15
